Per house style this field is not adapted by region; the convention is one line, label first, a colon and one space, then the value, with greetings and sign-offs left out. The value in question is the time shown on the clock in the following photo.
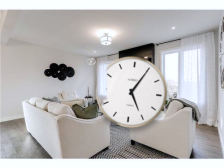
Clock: 5:05
